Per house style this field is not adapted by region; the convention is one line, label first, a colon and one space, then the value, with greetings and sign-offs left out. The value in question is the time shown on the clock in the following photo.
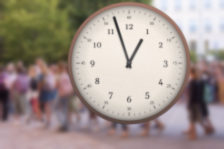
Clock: 12:57
